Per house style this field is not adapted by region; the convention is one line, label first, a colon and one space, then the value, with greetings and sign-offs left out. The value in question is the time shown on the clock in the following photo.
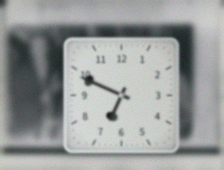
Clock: 6:49
